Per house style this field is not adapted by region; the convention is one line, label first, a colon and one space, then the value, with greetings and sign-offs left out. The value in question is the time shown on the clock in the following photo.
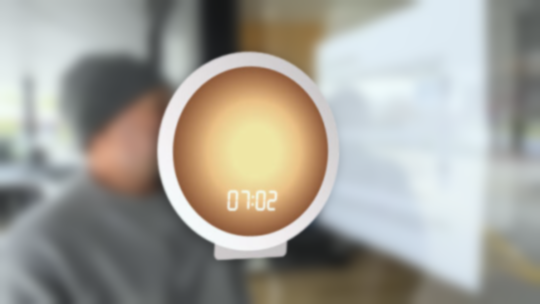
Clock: 7:02
